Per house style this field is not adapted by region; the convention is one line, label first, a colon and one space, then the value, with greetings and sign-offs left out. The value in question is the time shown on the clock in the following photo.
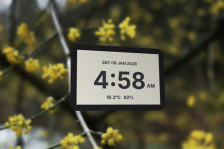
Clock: 4:58
